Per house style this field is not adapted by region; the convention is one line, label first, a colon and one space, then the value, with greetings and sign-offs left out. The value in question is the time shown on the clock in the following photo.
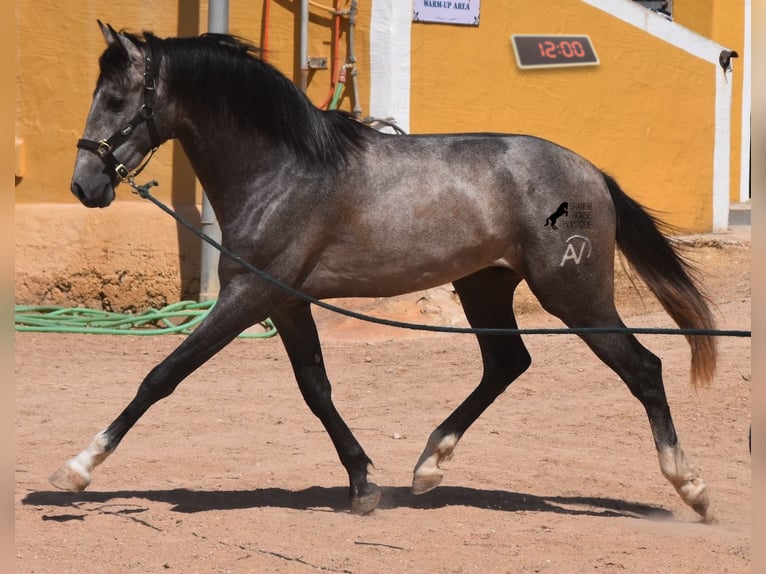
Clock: 12:00
